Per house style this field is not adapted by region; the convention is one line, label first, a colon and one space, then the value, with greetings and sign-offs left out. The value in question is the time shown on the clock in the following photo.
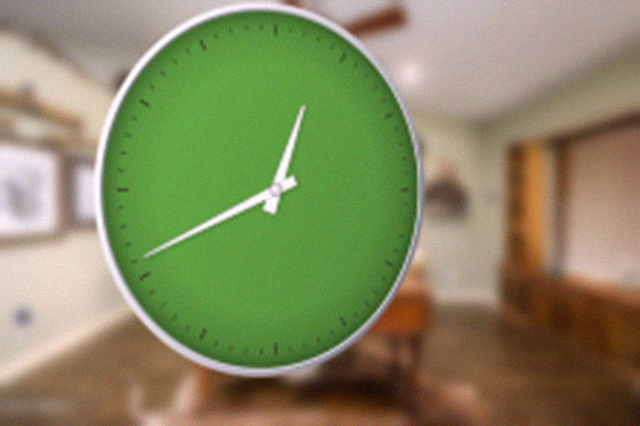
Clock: 12:41
